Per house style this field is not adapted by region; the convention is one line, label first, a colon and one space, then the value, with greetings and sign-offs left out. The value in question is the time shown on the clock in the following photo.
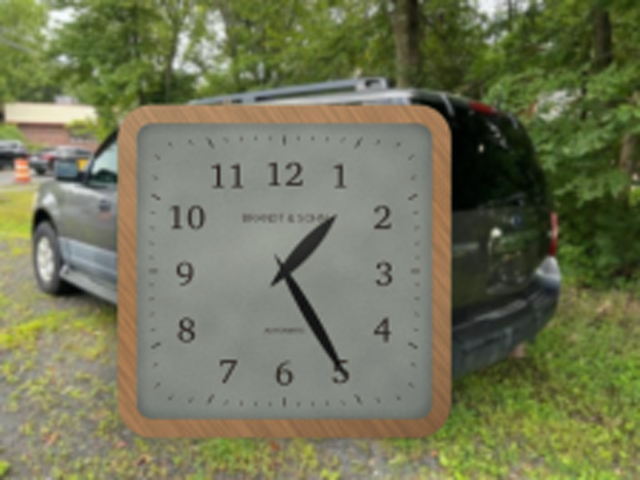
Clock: 1:25
